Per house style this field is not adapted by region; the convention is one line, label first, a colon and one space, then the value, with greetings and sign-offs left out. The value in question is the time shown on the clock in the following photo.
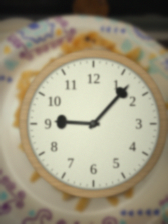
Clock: 9:07
